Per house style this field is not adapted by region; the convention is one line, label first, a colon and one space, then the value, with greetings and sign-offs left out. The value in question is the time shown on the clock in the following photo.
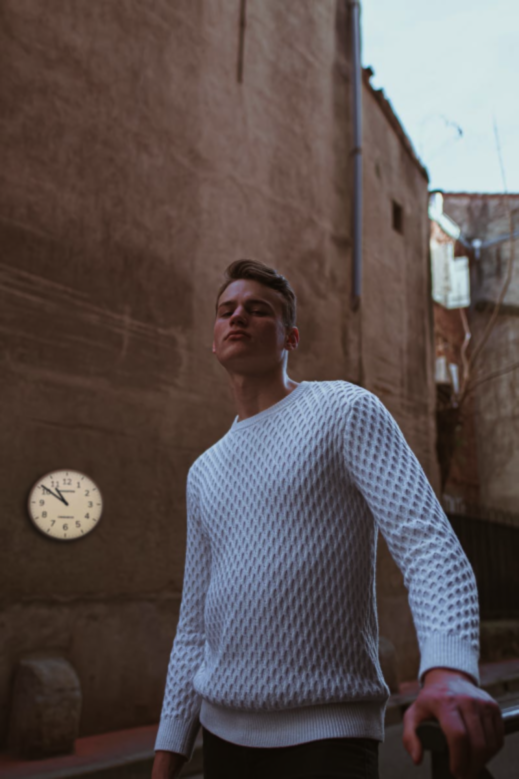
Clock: 10:51
